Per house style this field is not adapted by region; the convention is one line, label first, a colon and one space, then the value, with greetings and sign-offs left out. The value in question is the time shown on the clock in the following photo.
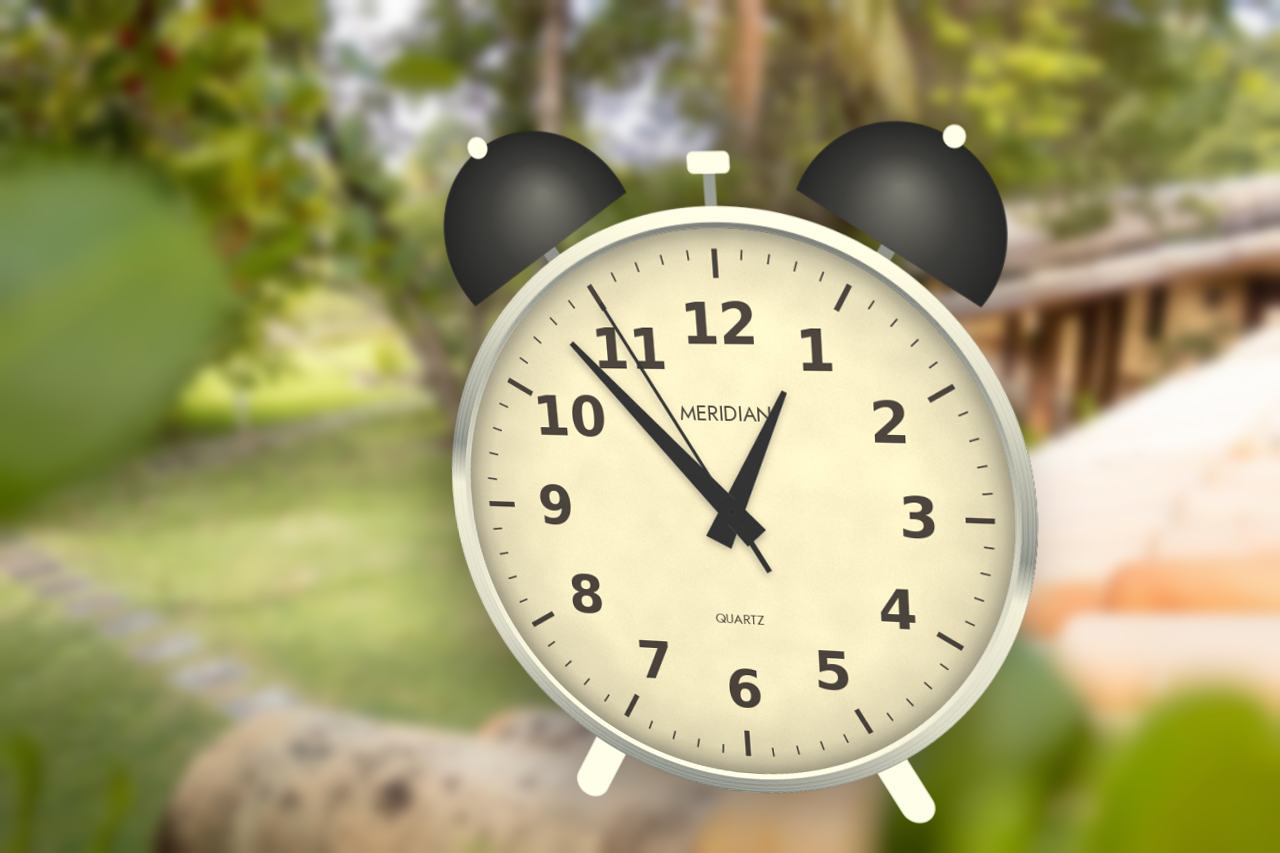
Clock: 12:52:55
